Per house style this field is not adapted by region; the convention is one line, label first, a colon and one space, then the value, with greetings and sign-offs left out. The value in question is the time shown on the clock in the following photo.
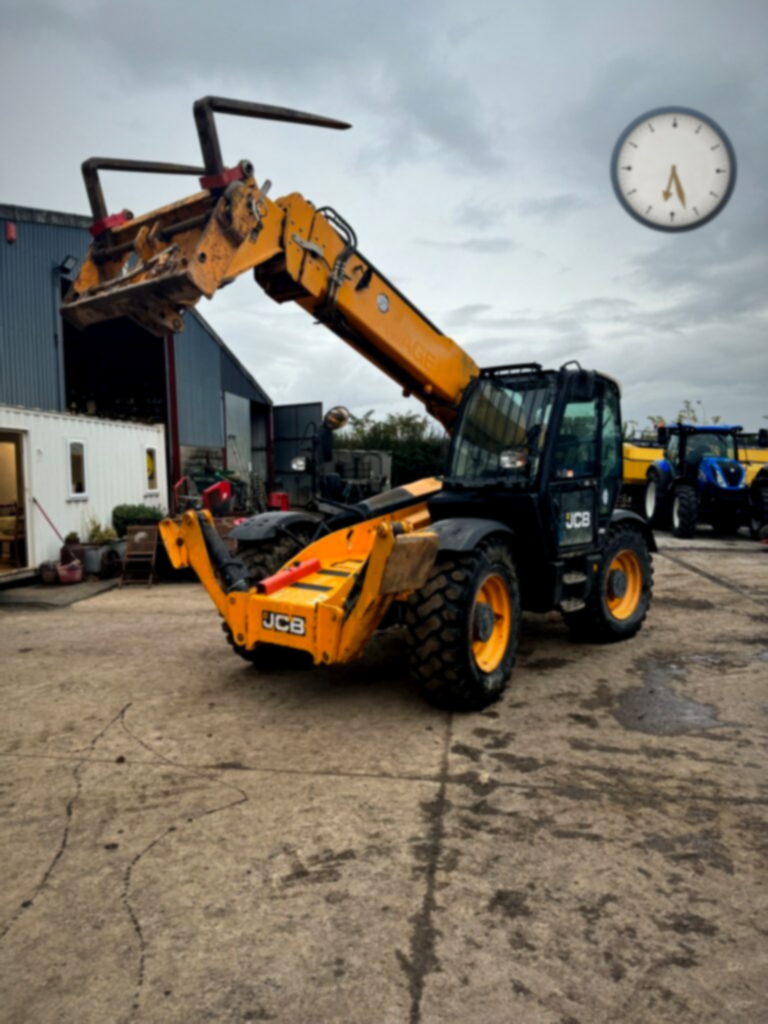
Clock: 6:27
